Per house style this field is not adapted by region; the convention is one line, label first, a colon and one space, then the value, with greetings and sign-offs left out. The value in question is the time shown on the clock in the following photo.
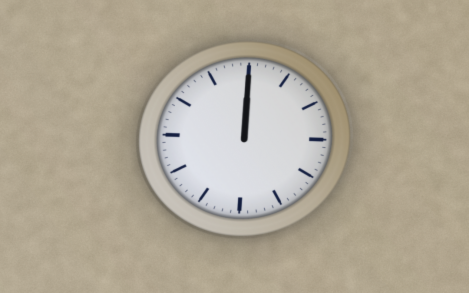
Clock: 12:00
